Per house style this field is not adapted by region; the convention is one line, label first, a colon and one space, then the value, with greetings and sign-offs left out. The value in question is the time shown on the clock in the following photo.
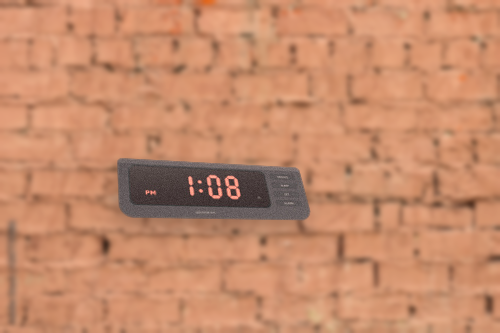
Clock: 1:08
